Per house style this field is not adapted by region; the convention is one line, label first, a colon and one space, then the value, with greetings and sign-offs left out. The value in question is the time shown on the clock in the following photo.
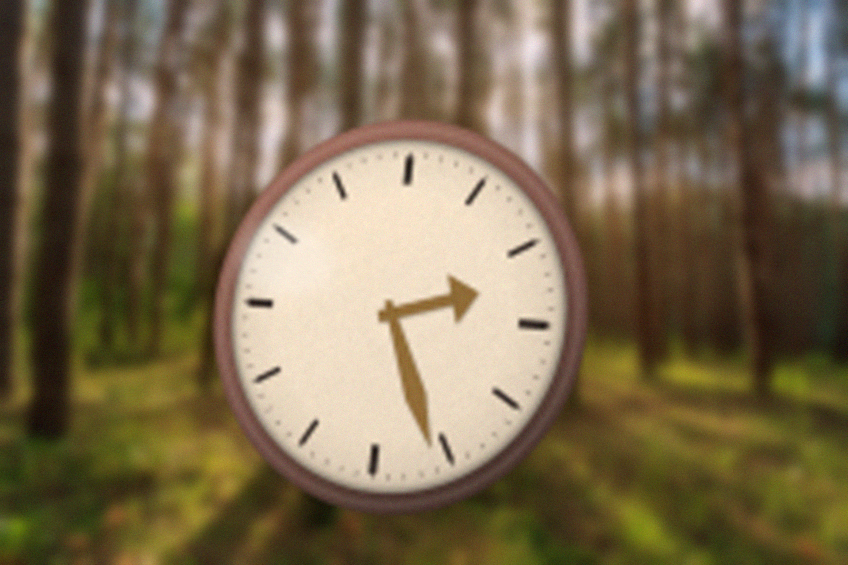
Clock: 2:26
